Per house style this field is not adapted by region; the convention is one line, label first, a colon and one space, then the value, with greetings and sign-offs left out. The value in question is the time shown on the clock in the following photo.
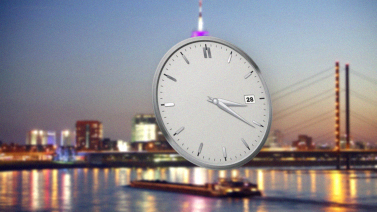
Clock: 3:21
